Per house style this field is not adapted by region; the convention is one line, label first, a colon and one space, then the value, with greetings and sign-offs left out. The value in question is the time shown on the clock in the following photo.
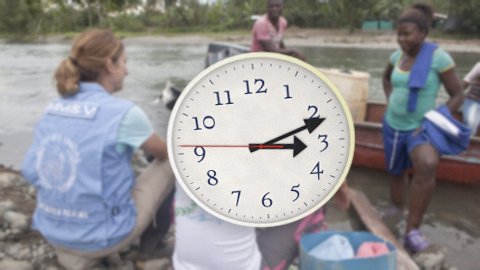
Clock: 3:11:46
